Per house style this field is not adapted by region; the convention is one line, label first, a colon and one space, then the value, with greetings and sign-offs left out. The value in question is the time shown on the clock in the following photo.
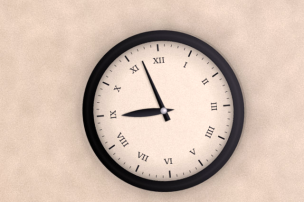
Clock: 8:57
